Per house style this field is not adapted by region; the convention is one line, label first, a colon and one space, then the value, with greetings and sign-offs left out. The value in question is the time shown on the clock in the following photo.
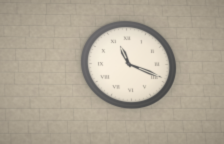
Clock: 11:19
